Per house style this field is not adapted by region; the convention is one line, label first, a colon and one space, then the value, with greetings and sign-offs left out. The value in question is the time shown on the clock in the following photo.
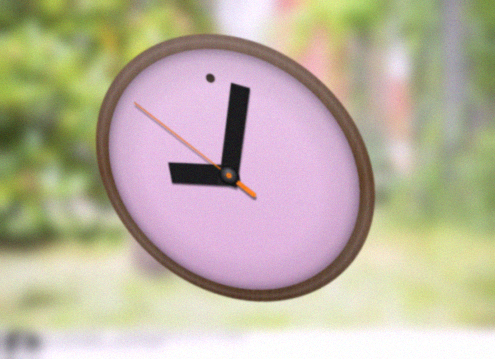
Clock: 9:02:52
